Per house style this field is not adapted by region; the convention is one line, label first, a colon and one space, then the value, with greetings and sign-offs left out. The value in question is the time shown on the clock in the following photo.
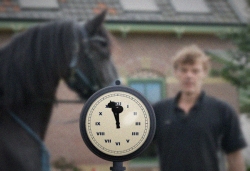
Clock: 11:57
